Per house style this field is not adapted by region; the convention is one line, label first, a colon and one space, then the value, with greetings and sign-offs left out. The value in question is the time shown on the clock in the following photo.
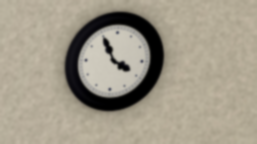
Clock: 3:55
